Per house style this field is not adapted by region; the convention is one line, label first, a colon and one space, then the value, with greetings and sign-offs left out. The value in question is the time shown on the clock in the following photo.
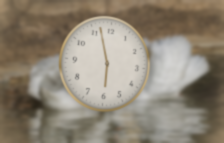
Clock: 5:57
